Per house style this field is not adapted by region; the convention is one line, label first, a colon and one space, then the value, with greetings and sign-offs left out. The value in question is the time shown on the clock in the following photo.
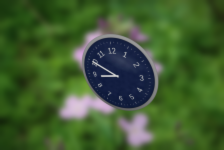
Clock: 8:50
